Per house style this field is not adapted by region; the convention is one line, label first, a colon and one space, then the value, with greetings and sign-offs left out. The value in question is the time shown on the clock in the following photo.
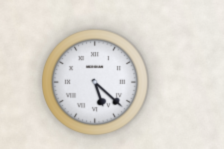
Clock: 5:22
